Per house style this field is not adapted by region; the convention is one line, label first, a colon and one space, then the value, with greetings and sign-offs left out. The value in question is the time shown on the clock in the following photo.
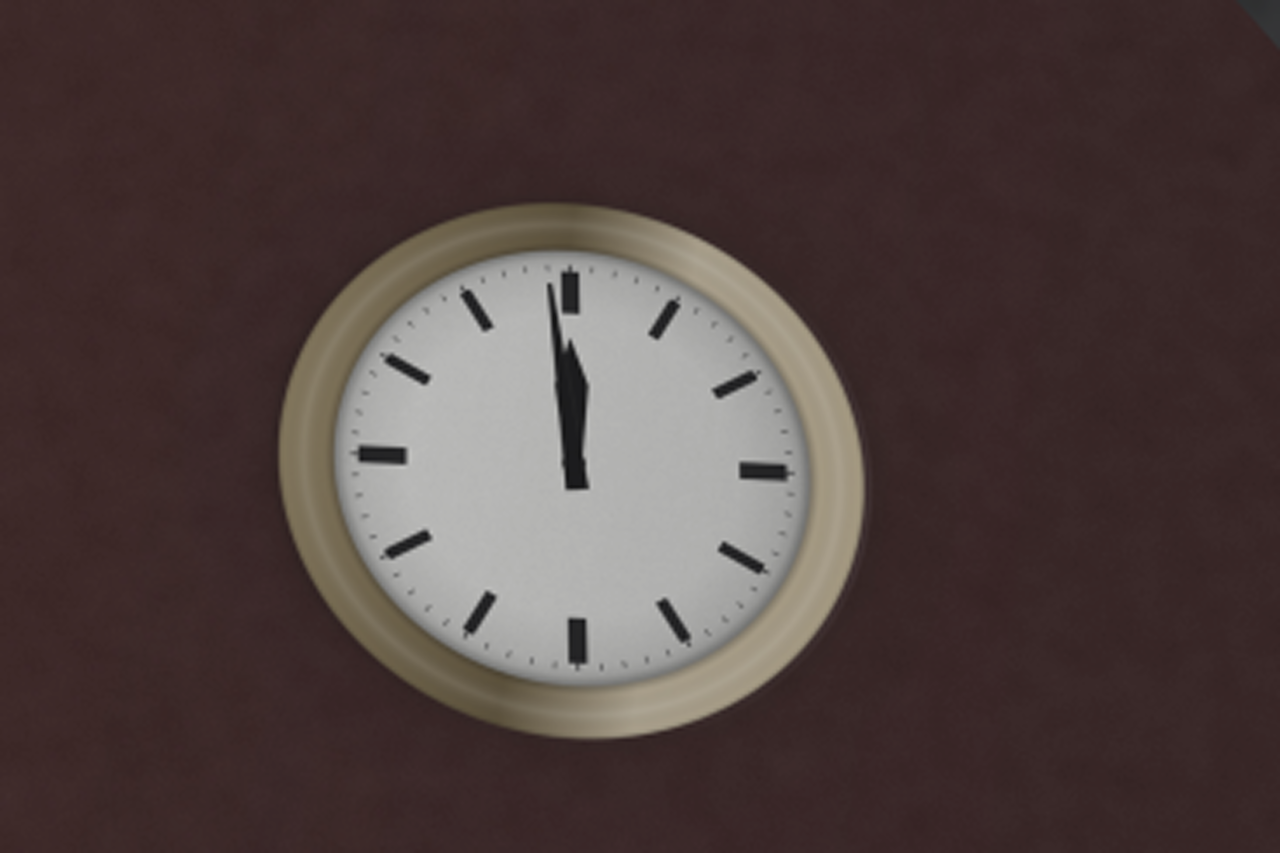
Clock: 11:59
